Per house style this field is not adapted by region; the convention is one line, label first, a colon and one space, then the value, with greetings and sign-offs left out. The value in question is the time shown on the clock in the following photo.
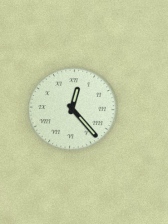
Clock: 12:23
